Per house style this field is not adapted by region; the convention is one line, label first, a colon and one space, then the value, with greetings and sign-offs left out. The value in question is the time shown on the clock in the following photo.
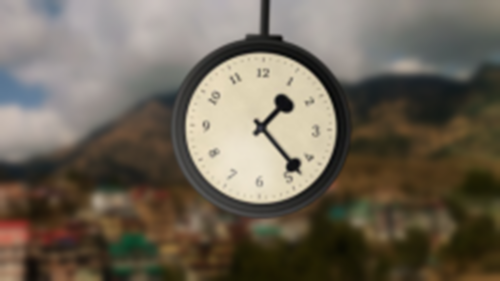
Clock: 1:23
